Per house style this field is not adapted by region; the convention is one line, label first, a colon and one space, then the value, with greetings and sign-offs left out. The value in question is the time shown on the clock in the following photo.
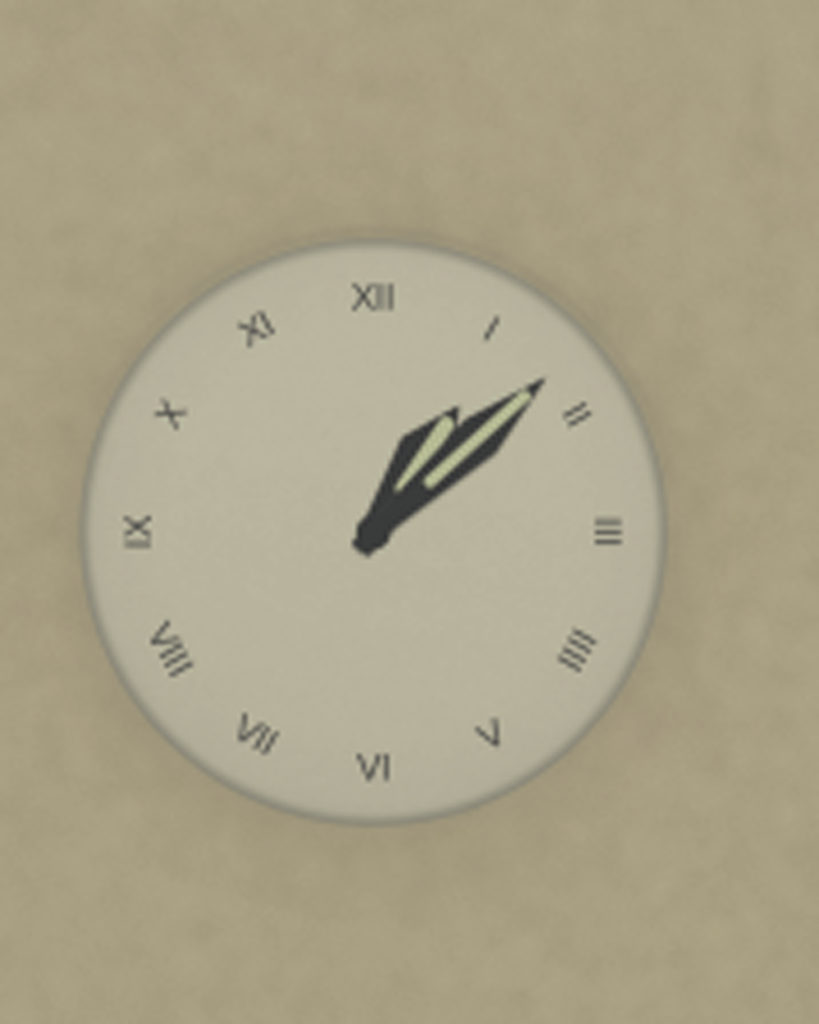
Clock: 1:08
